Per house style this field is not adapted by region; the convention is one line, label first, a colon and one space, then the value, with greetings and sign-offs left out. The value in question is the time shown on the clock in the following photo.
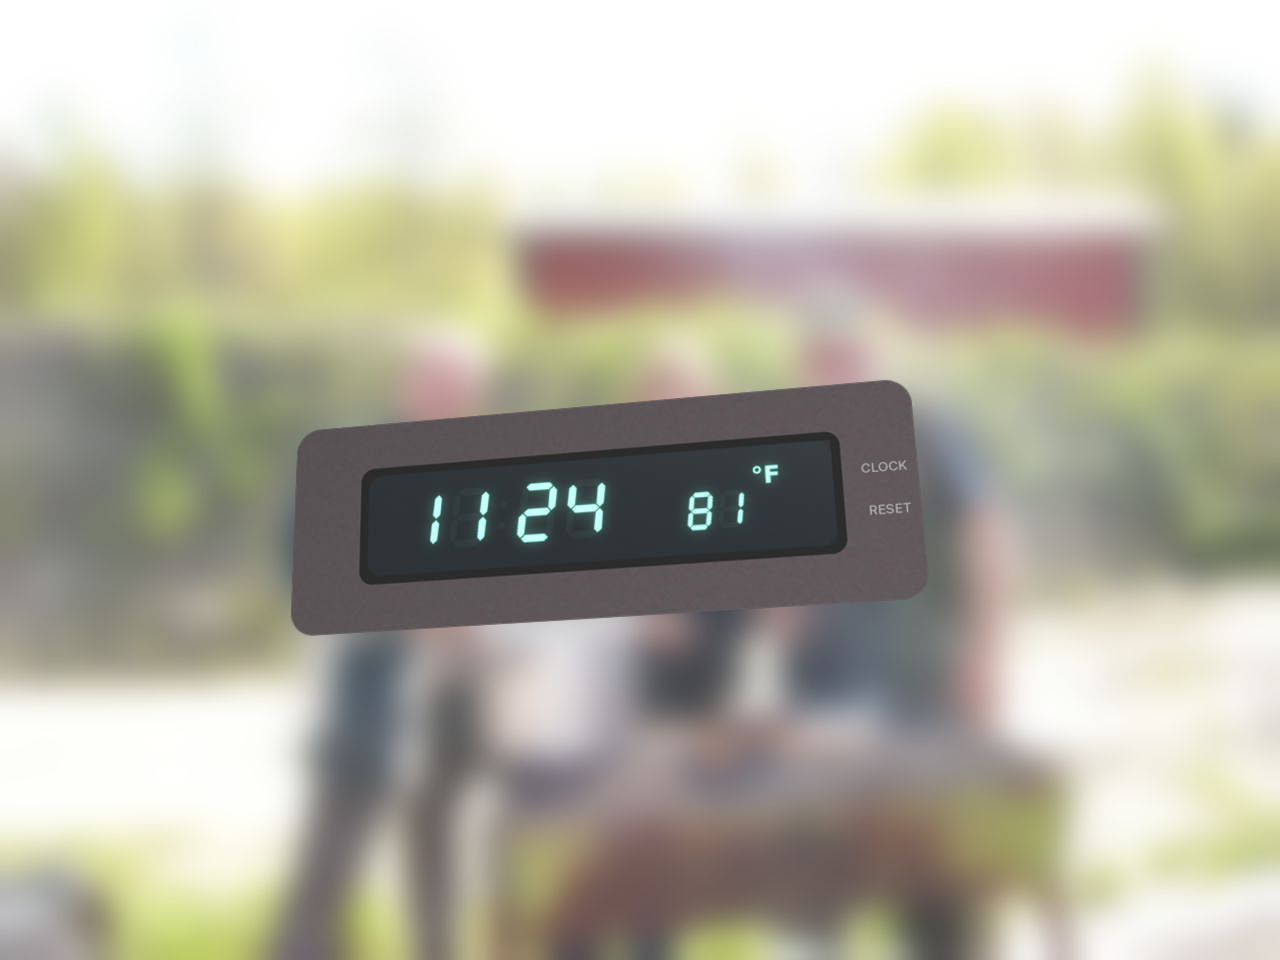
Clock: 11:24
